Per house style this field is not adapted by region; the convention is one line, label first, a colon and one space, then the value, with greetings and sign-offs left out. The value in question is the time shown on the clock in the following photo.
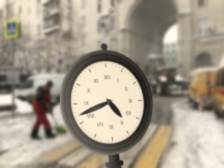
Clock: 4:42
